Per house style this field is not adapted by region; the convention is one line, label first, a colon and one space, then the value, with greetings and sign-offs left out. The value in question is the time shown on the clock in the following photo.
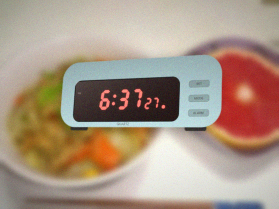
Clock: 6:37:27
